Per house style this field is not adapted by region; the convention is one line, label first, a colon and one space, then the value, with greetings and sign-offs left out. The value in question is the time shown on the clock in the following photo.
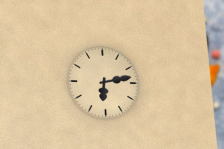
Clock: 6:13
